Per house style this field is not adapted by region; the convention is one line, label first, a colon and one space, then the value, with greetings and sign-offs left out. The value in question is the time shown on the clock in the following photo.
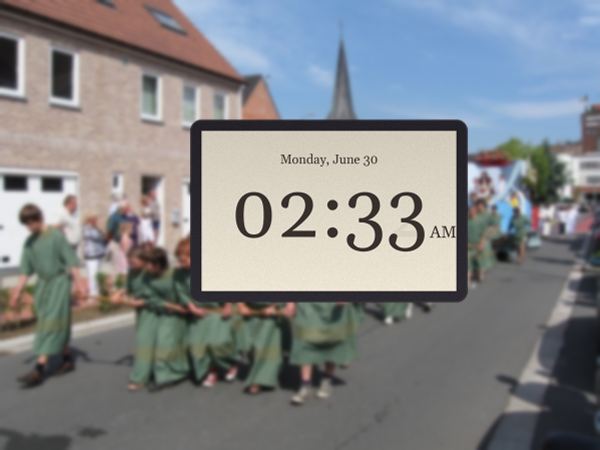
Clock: 2:33
